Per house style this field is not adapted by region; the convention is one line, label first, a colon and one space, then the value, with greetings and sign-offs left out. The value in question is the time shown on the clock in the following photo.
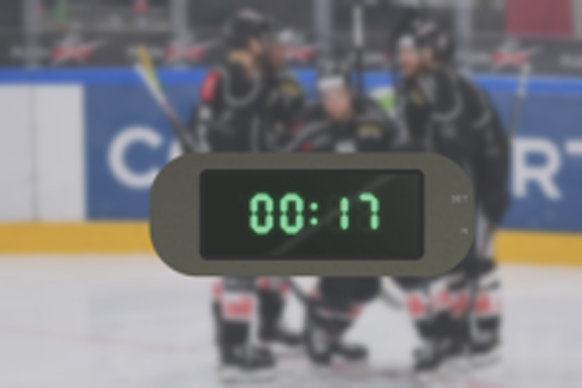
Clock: 0:17
